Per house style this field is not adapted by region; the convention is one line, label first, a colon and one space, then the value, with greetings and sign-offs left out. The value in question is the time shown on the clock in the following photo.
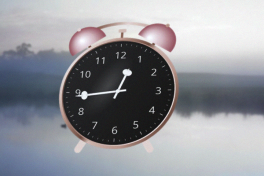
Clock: 12:44
